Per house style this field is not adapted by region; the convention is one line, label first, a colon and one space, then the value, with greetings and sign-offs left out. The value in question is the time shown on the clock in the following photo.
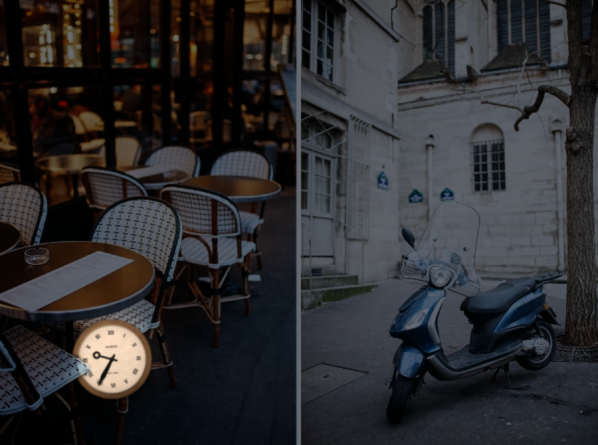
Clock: 9:35
